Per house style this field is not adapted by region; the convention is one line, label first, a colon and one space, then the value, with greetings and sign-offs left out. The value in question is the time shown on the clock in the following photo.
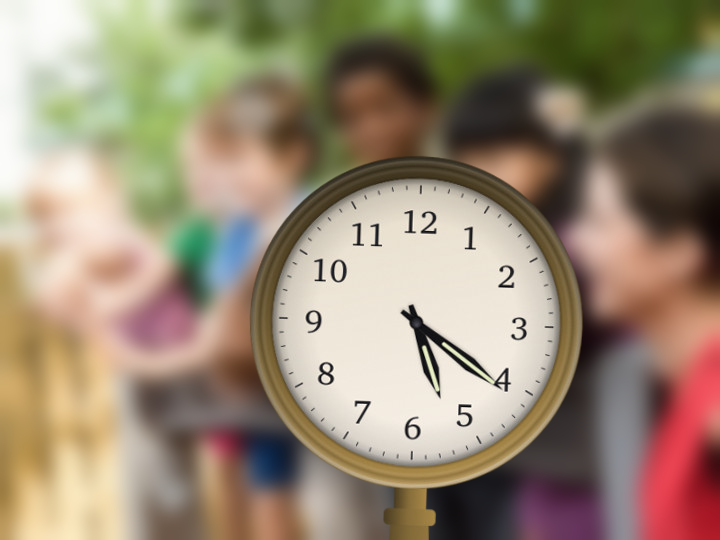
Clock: 5:21
